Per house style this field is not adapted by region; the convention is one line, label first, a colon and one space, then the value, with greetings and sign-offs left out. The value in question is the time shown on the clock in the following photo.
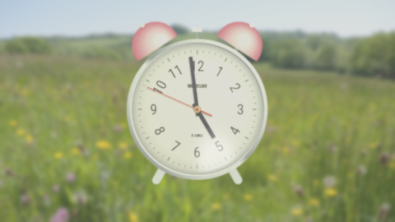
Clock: 4:58:49
